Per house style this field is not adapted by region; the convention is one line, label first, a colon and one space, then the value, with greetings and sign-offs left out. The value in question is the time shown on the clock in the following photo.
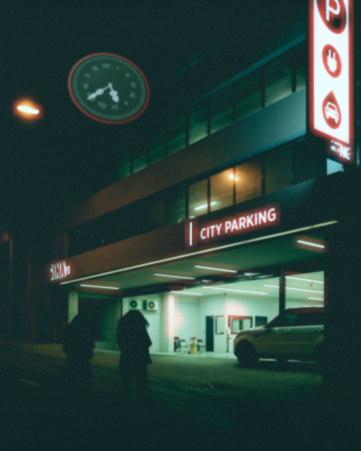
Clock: 5:40
